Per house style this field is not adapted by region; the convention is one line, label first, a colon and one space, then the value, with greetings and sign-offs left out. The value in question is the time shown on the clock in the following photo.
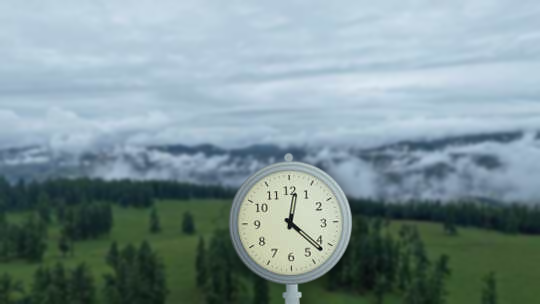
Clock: 12:22
